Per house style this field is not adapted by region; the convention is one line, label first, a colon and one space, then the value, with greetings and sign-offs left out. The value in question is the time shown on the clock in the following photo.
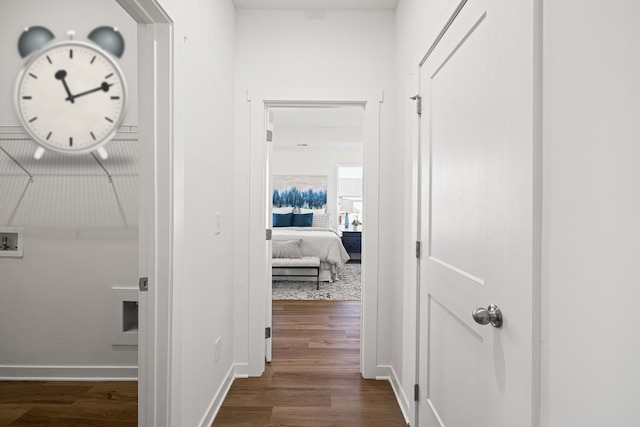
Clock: 11:12
